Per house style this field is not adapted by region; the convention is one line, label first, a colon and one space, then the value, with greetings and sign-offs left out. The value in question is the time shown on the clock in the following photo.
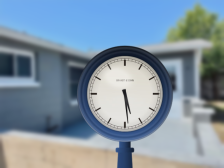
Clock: 5:29
